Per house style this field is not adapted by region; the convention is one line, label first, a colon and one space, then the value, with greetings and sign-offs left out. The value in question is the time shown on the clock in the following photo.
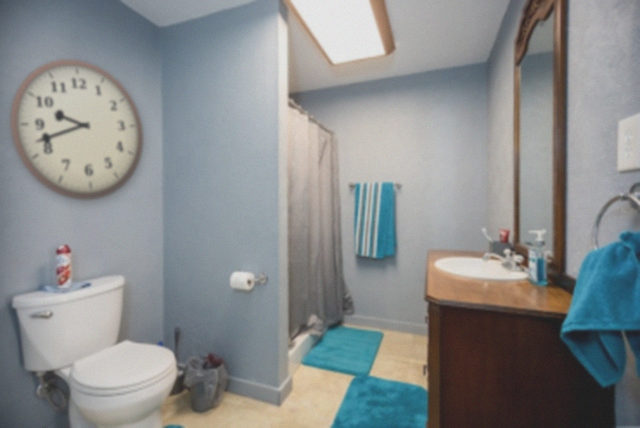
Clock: 9:42
